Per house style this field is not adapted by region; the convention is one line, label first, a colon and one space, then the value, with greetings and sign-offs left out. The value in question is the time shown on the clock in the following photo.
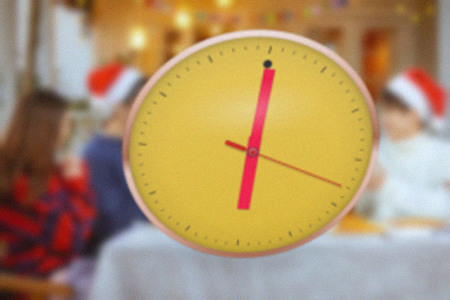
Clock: 6:00:18
